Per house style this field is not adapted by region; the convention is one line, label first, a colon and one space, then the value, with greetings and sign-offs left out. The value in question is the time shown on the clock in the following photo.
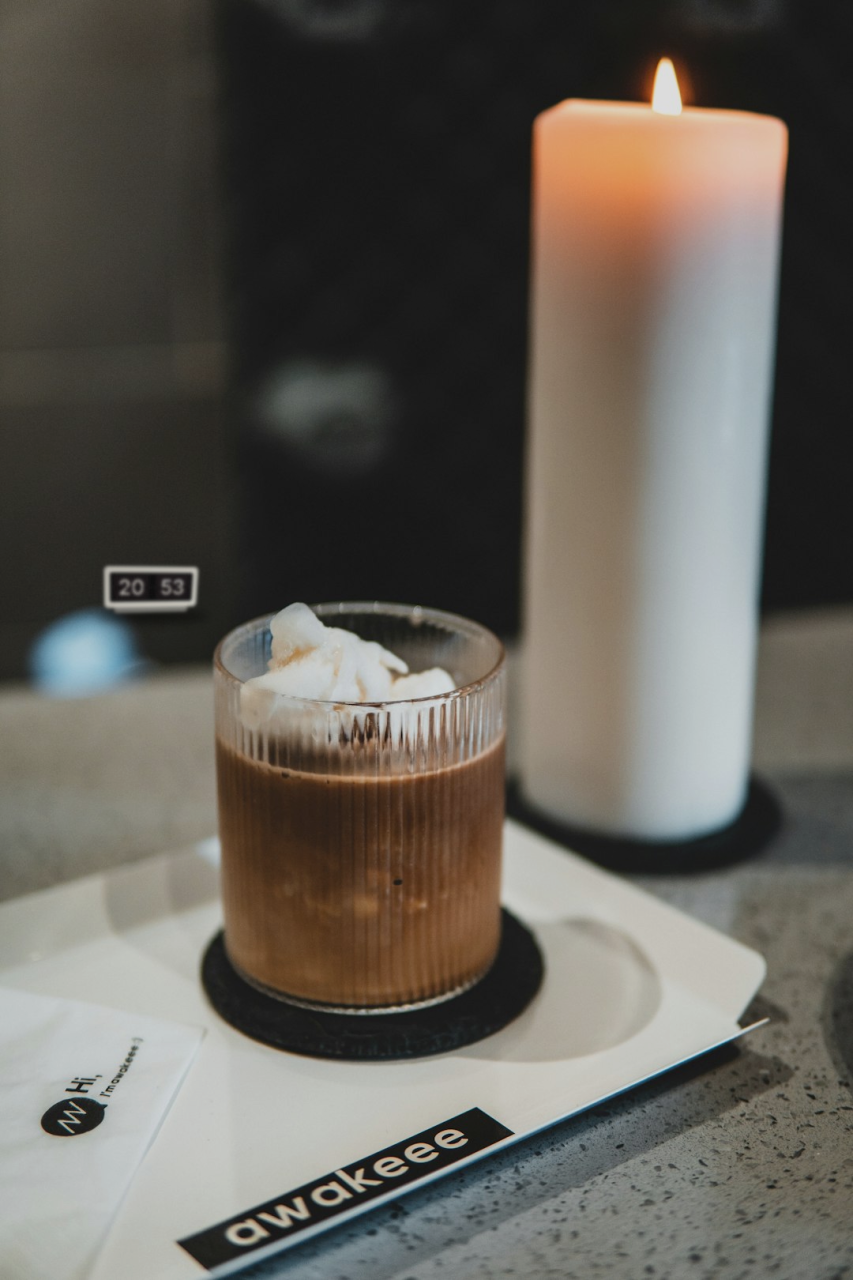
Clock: 20:53
